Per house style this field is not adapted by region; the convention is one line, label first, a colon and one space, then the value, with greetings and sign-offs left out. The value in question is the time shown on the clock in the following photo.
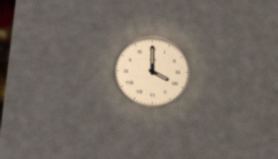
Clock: 4:00
